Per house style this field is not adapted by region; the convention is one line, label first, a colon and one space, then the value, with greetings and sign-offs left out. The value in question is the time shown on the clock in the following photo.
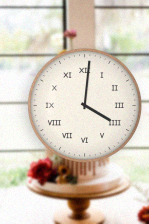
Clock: 4:01
